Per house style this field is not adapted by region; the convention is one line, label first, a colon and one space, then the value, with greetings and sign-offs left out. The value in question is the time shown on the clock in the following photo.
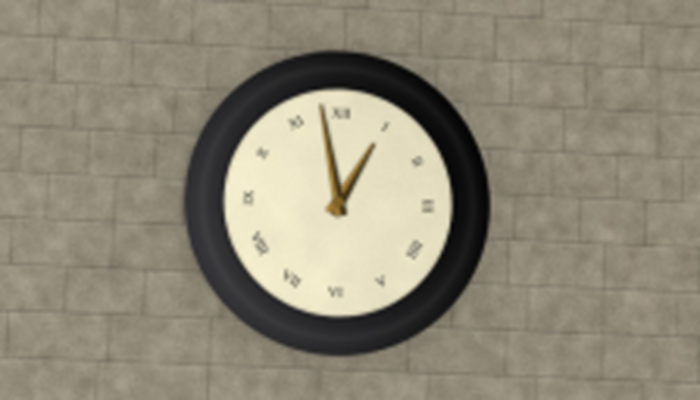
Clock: 12:58
